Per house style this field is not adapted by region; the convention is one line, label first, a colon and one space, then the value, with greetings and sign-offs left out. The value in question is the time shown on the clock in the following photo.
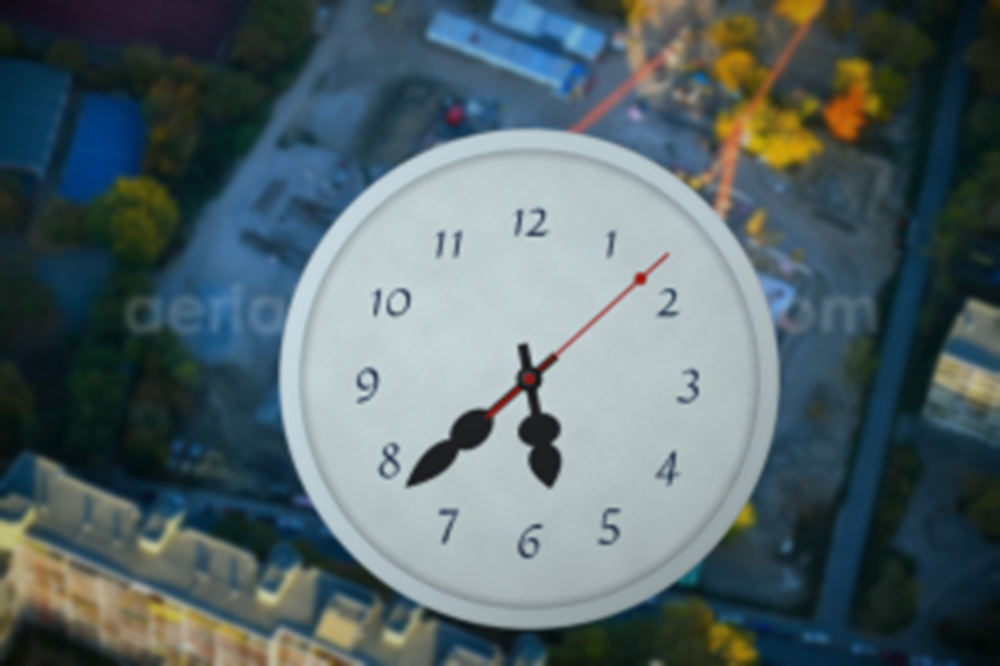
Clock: 5:38:08
